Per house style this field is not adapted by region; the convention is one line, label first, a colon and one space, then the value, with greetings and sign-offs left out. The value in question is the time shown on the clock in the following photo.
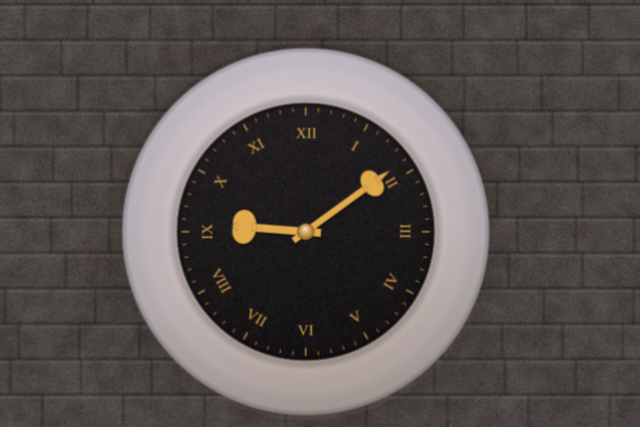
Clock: 9:09
